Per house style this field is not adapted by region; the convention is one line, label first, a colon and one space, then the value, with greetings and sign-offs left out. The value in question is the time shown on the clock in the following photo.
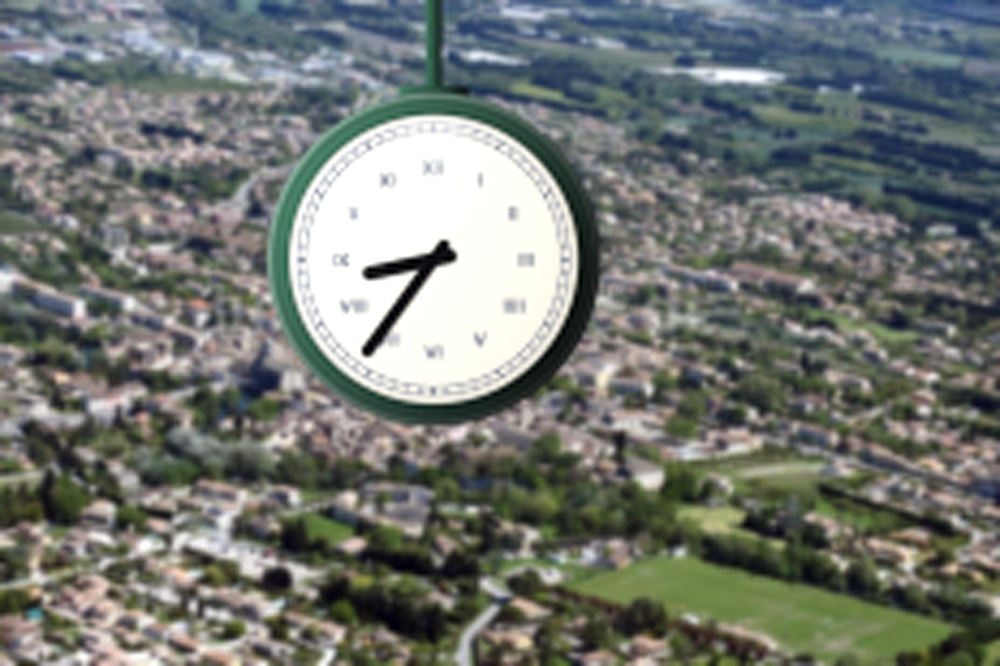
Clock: 8:36
